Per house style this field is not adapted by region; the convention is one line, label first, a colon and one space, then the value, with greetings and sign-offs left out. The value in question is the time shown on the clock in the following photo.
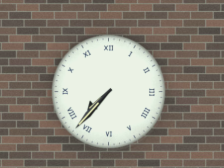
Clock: 7:37
